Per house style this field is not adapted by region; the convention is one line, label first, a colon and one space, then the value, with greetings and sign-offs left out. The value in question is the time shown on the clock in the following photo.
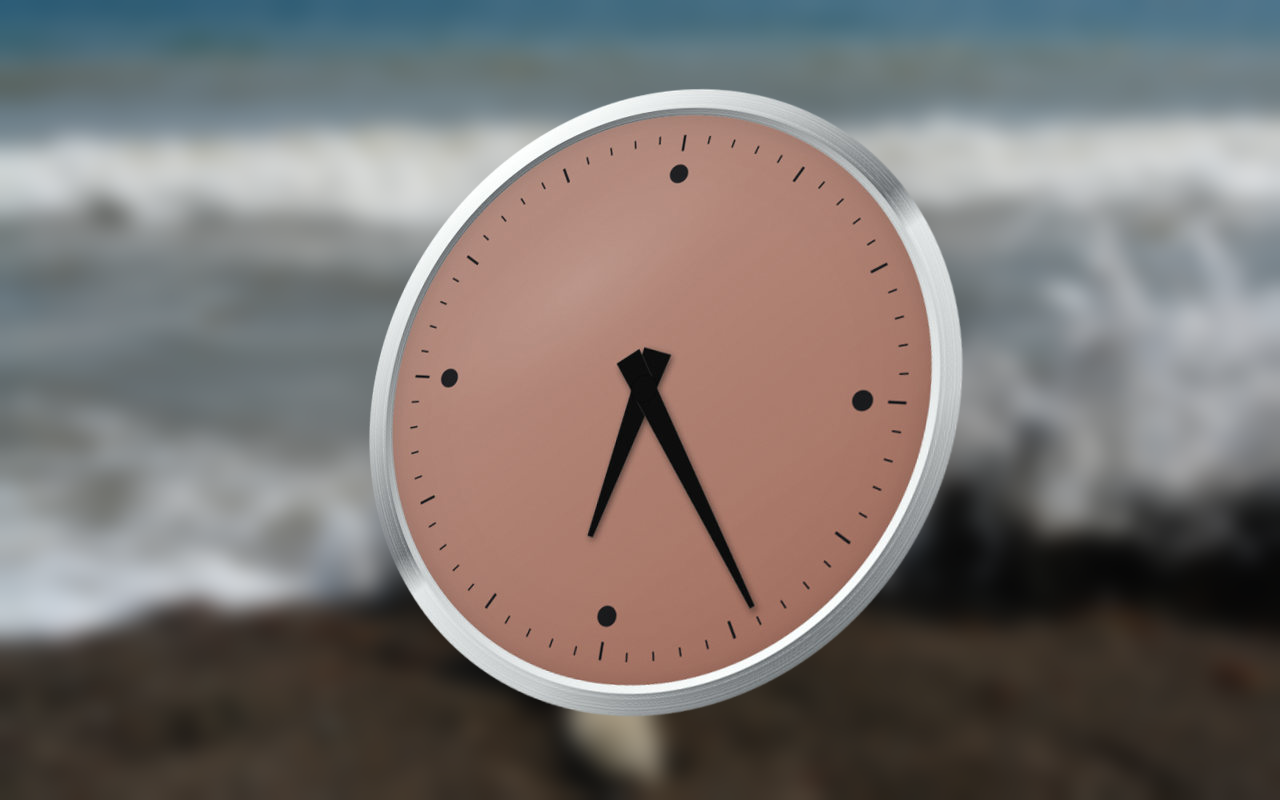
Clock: 6:24
